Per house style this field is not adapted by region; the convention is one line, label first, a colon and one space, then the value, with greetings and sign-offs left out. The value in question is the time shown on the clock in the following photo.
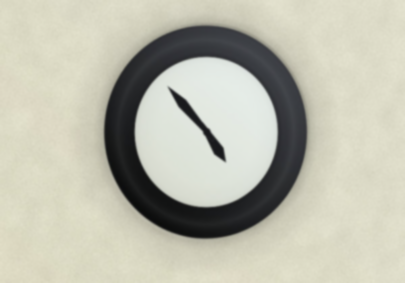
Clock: 4:53
